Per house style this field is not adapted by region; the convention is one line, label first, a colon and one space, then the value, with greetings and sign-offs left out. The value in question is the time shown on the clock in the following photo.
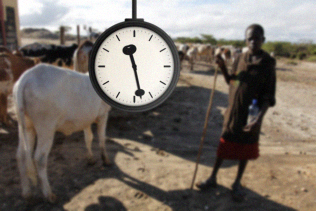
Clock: 11:28
